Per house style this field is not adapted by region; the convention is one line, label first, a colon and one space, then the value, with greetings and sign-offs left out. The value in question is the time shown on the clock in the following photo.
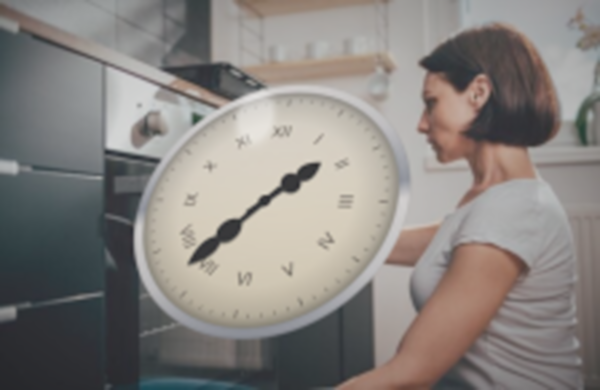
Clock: 1:37
